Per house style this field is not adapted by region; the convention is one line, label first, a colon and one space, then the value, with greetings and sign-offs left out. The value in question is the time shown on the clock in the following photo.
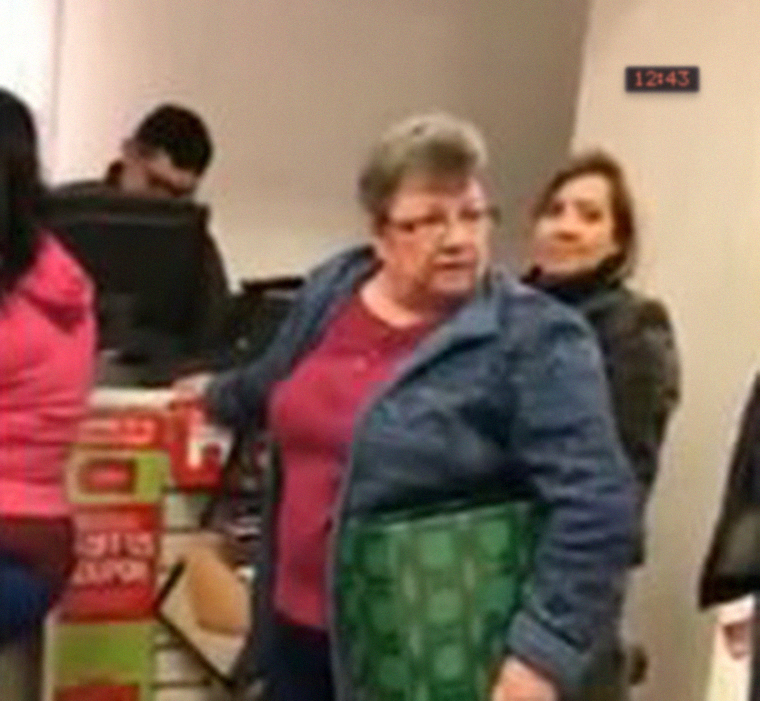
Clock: 12:43
